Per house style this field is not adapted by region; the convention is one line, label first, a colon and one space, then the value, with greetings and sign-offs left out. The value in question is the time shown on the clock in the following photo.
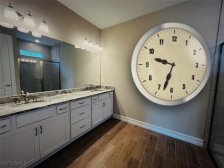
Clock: 9:33
